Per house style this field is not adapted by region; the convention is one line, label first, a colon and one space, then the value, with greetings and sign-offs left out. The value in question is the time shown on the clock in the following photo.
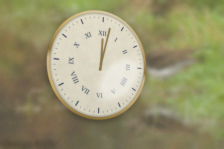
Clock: 12:02
